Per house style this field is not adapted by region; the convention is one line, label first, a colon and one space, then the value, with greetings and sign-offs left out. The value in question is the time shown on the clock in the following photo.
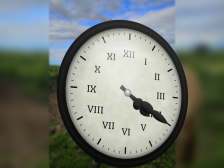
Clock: 4:20
